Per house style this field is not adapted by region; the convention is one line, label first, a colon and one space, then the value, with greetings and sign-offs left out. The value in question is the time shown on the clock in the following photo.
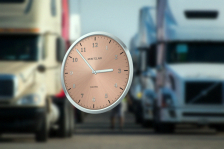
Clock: 2:53
